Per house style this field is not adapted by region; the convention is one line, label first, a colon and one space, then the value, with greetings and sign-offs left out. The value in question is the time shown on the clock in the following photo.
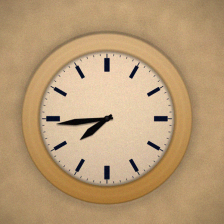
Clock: 7:44
